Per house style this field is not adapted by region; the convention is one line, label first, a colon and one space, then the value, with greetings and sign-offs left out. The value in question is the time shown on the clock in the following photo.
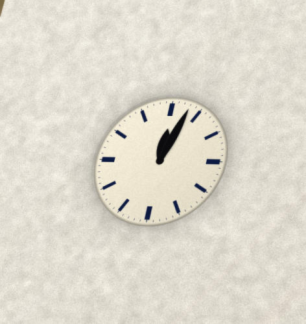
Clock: 12:03
